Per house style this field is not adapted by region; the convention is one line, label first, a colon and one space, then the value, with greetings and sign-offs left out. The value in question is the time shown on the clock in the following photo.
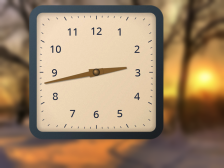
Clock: 2:43
